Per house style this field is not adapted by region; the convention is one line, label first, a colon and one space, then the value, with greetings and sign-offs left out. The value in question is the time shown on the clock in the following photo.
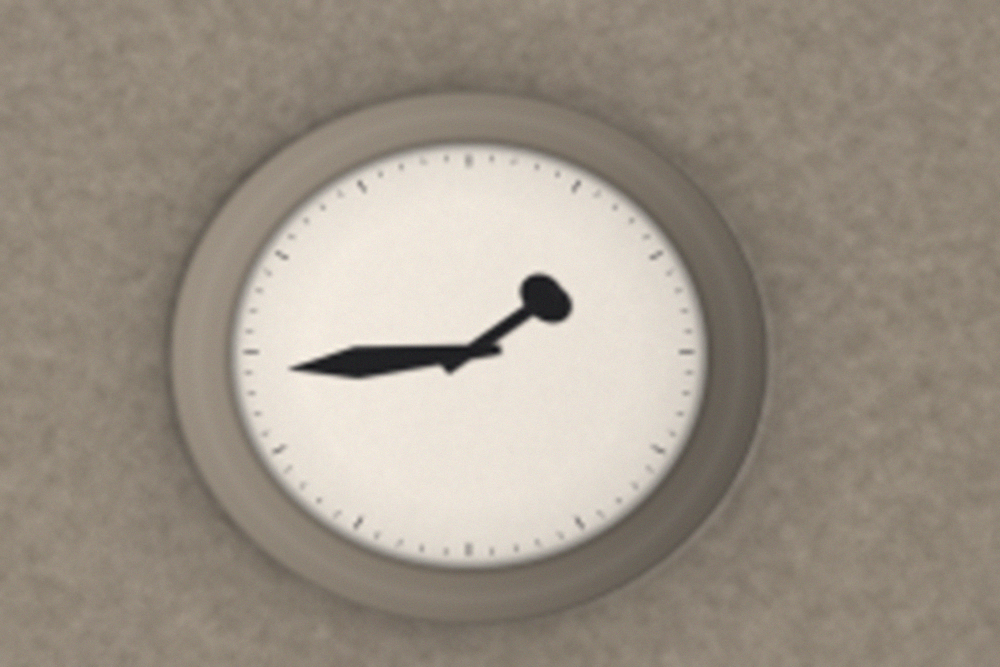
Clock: 1:44
